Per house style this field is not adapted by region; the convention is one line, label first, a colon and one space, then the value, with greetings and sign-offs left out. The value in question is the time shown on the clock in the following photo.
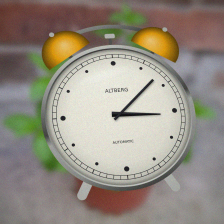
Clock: 3:08
